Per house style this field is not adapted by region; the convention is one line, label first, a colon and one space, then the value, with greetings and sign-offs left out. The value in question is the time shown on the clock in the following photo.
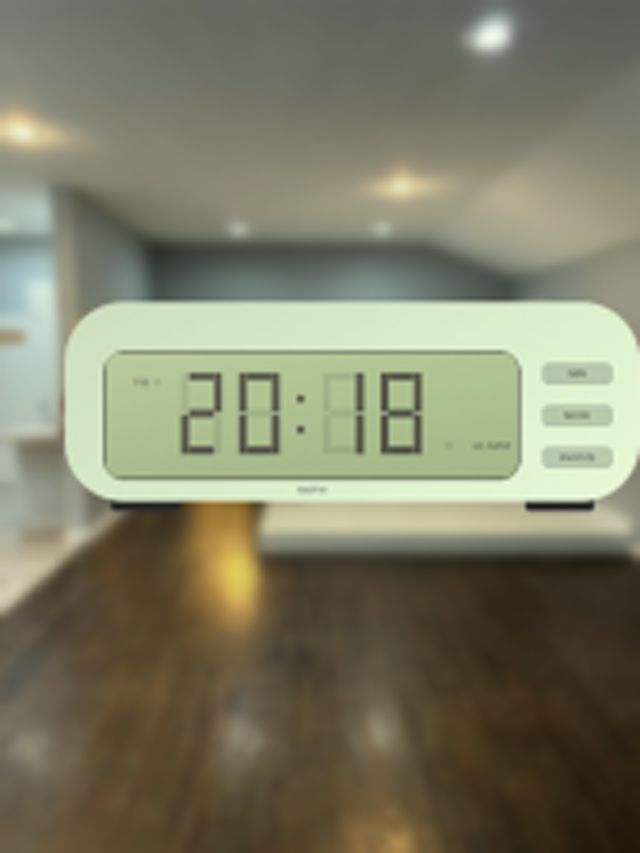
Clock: 20:18
